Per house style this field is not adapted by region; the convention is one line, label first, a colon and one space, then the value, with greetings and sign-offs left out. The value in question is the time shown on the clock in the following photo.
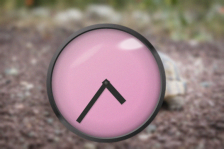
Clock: 4:36
